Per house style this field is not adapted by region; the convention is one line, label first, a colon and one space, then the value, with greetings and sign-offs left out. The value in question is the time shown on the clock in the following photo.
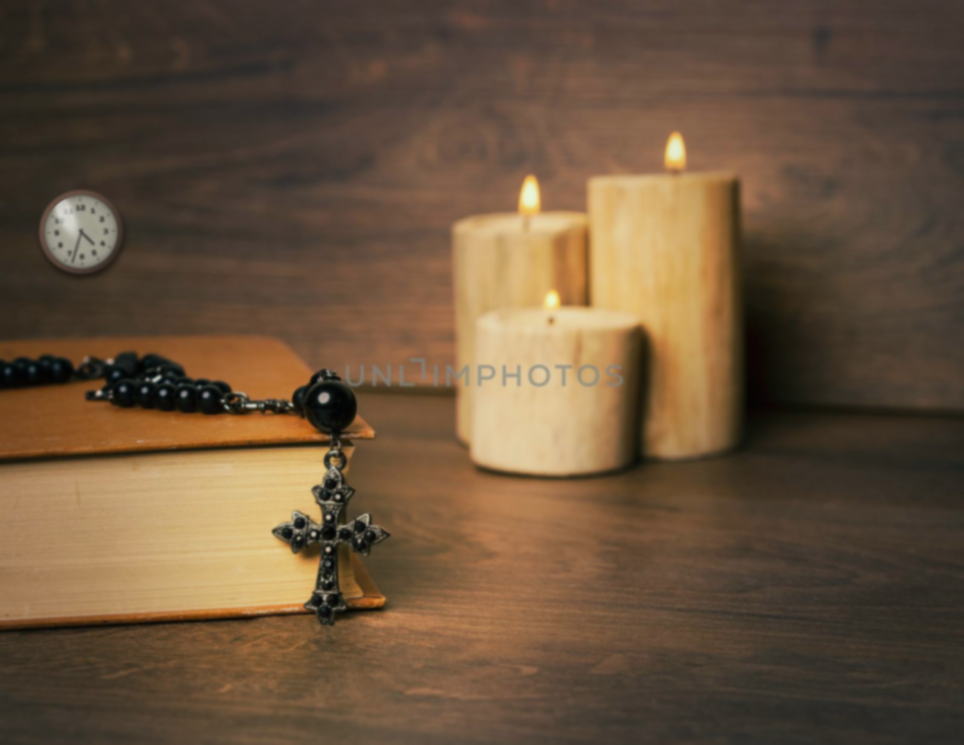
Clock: 4:33
